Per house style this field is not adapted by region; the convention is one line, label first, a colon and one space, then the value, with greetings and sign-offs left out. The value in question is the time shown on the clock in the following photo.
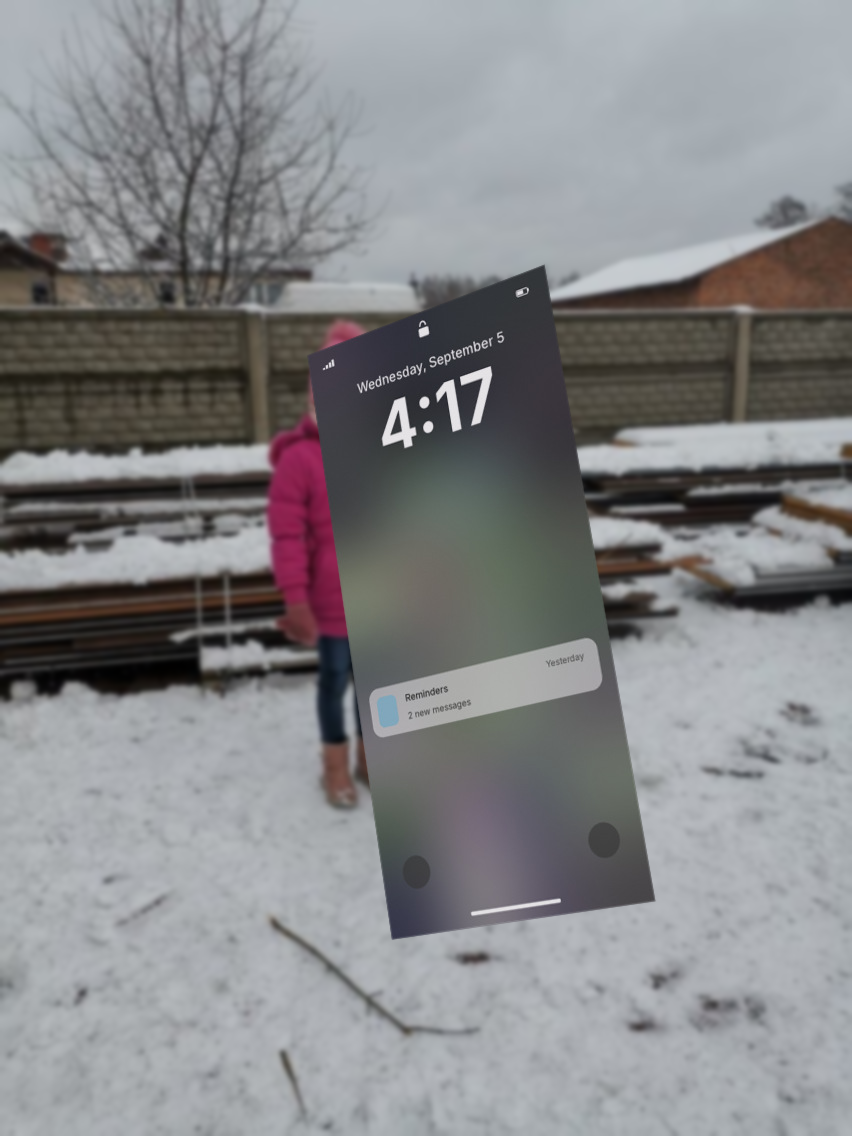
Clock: 4:17
